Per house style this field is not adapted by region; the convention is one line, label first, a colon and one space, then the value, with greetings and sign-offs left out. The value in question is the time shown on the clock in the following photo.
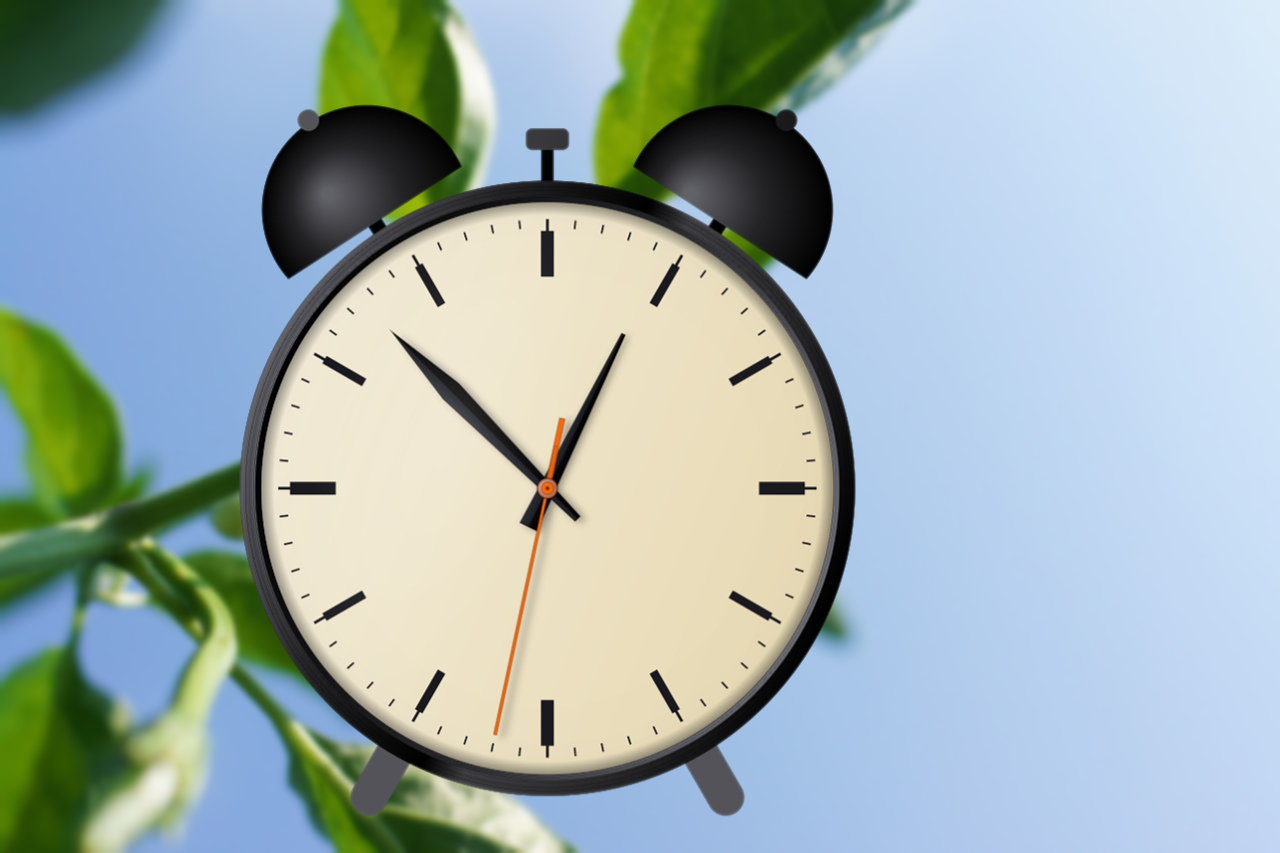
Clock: 12:52:32
